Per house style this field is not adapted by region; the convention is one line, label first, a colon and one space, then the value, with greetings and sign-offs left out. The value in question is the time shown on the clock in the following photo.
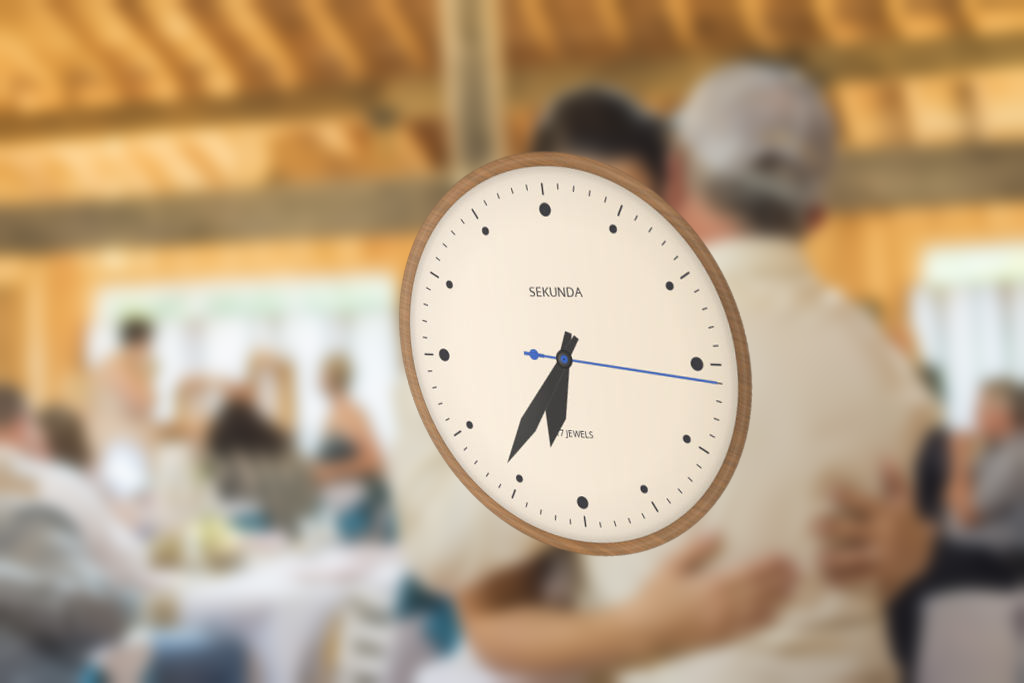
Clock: 6:36:16
